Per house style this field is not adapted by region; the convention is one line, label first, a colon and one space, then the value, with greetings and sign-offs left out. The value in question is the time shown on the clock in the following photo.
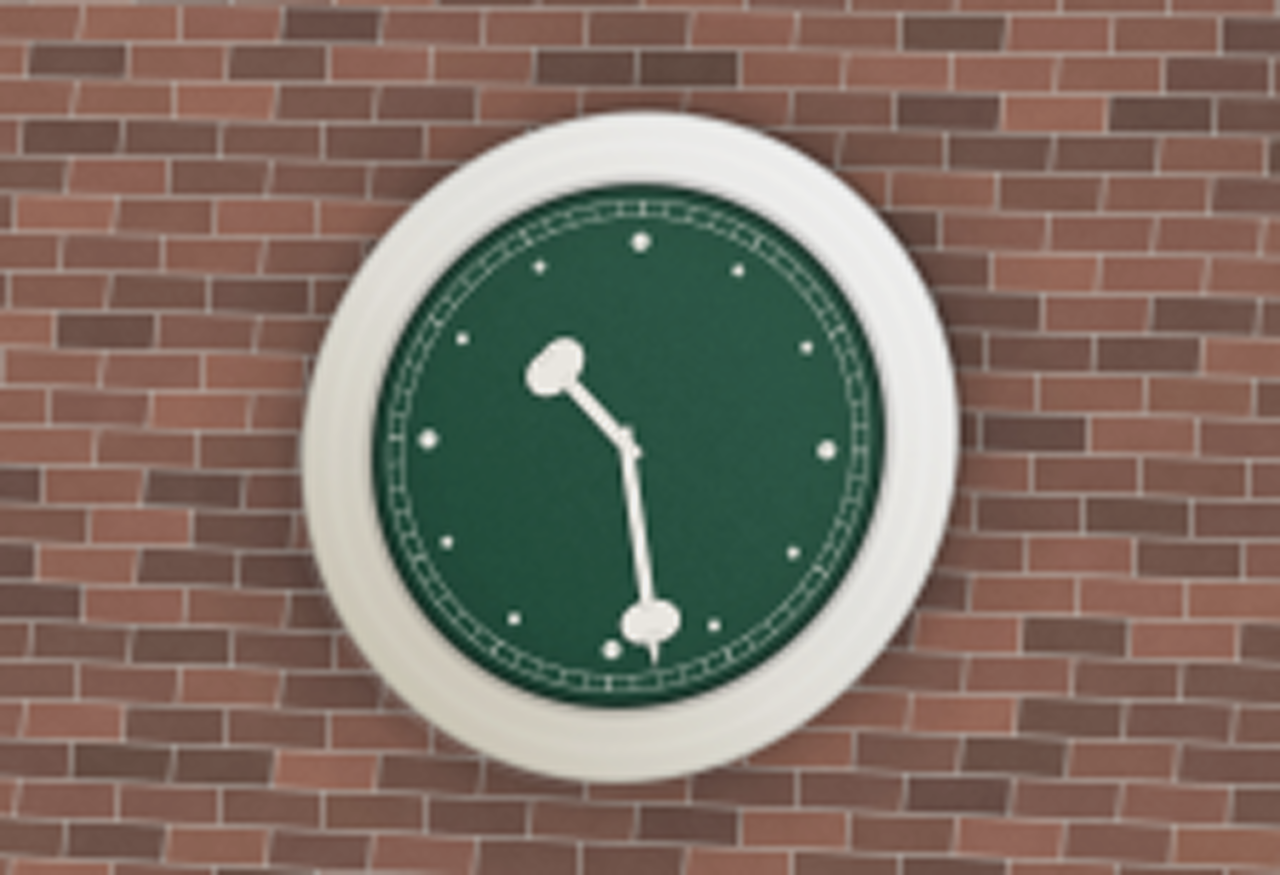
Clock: 10:28
